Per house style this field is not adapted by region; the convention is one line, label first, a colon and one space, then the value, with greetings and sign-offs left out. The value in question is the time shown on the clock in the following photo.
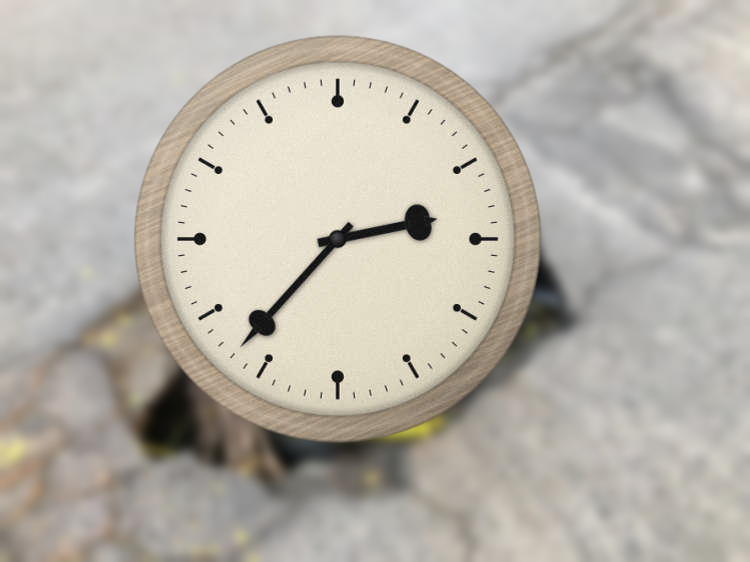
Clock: 2:37
